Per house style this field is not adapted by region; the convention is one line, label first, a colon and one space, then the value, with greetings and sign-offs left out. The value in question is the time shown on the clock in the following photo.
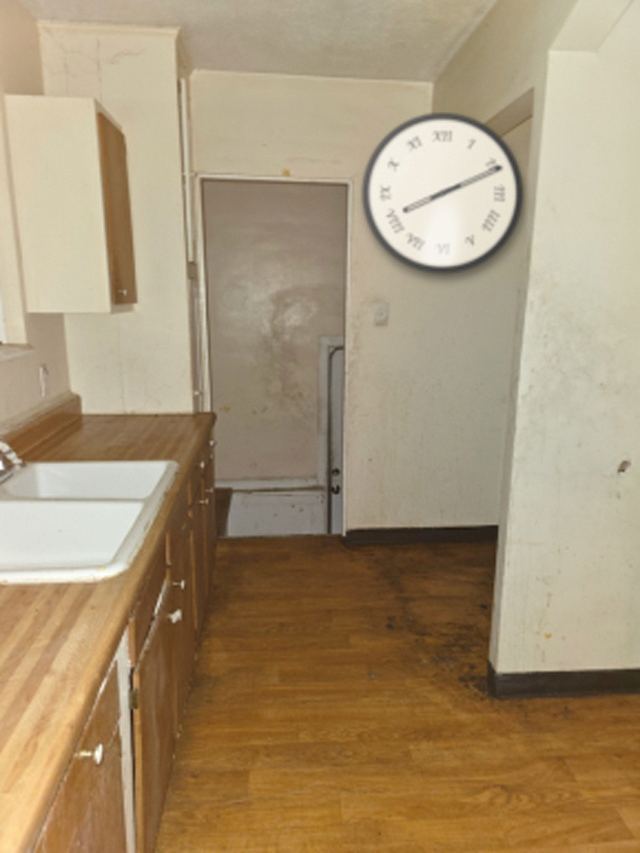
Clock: 8:11
